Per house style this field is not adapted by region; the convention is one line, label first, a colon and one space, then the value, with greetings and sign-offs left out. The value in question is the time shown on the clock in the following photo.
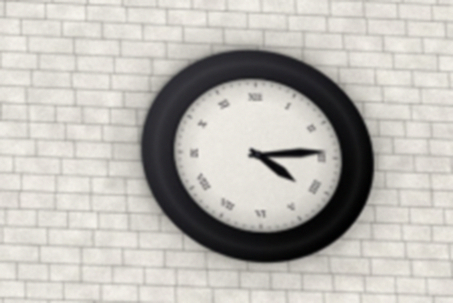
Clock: 4:14
